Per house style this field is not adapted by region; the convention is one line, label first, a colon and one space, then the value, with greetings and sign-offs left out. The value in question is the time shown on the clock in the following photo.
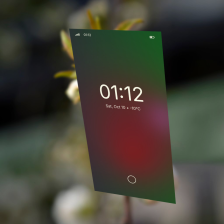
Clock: 1:12
